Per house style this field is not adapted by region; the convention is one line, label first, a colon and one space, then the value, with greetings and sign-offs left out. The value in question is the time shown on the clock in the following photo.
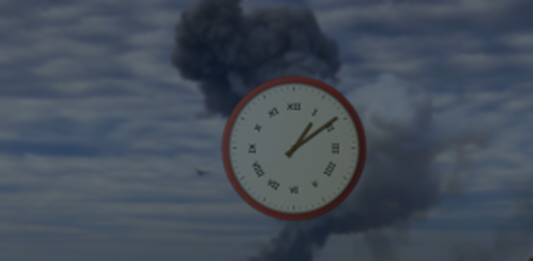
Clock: 1:09
